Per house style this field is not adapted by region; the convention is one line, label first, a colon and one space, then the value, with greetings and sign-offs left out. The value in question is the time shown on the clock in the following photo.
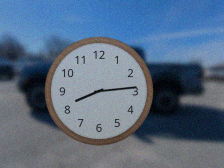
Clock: 8:14
